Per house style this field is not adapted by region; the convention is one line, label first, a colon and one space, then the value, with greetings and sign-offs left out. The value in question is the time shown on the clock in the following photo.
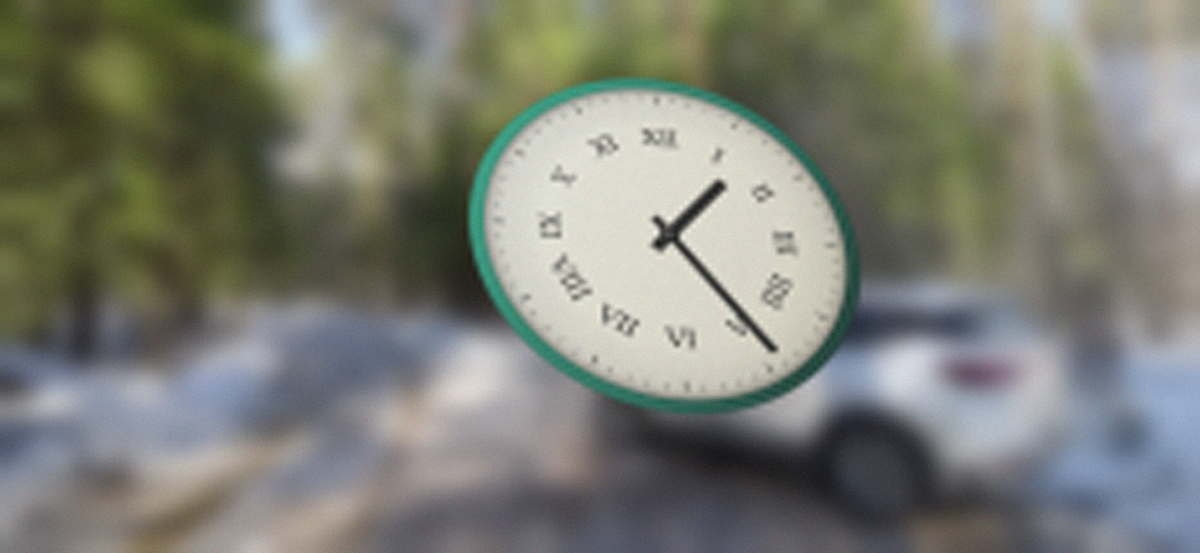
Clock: 1:24
